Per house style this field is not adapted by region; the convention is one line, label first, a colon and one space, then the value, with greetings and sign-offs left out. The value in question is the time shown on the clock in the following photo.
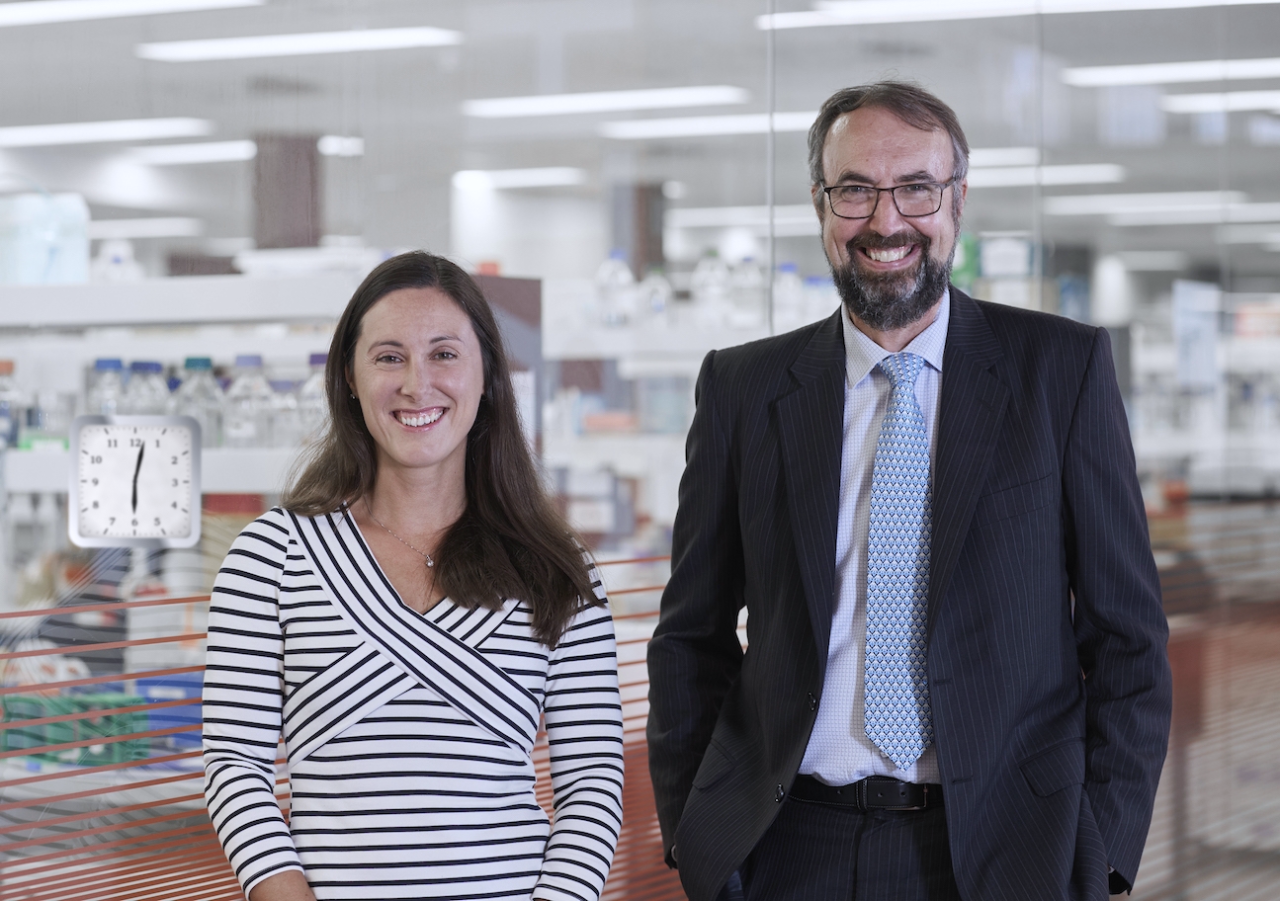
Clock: 6:02
